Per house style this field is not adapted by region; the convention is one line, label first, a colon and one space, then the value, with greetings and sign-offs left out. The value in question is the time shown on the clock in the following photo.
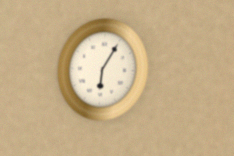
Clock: 6:05
